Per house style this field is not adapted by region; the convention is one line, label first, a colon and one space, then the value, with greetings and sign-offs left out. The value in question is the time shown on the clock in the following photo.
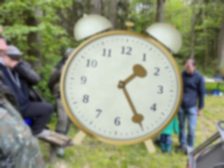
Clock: 1:25
